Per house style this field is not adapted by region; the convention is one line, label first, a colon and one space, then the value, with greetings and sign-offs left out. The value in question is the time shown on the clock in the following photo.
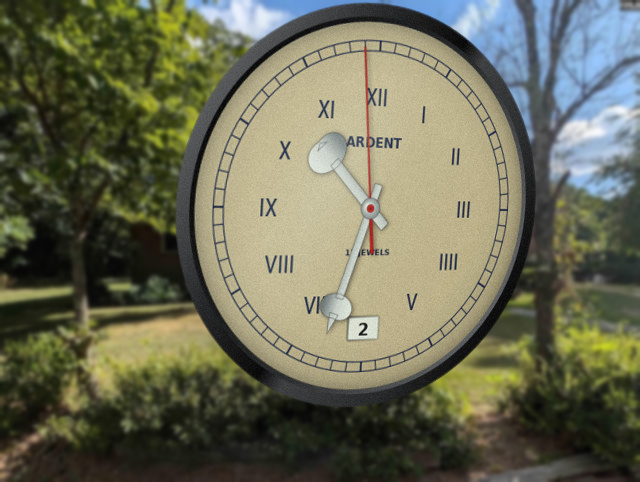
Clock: 10:32:59
